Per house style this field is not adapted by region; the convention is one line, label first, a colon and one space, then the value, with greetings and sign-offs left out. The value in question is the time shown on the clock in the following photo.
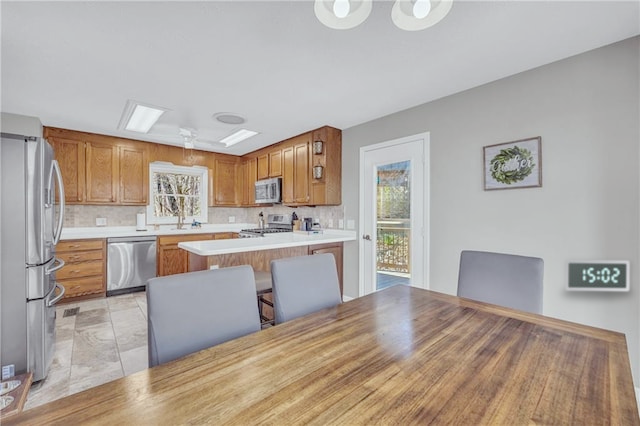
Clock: 15:02
